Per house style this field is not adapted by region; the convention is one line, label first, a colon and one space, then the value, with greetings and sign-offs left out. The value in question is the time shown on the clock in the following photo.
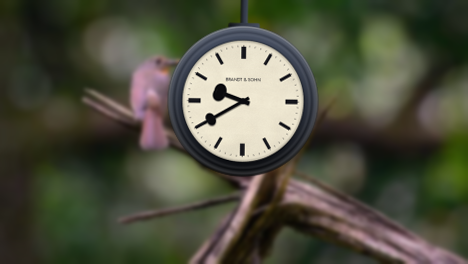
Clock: 9:40
